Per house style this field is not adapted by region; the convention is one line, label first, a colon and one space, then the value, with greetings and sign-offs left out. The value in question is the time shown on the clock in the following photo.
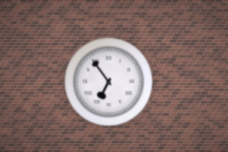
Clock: 6:54
